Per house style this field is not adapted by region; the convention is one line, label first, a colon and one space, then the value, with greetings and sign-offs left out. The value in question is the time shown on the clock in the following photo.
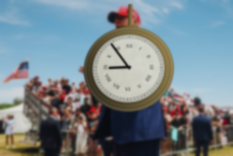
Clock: 8:54
